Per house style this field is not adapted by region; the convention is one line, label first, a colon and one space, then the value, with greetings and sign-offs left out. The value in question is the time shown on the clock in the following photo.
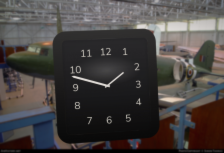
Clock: 1:48
